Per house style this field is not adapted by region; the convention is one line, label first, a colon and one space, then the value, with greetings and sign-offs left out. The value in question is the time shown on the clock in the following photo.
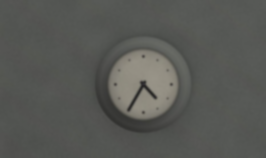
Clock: 4:35
